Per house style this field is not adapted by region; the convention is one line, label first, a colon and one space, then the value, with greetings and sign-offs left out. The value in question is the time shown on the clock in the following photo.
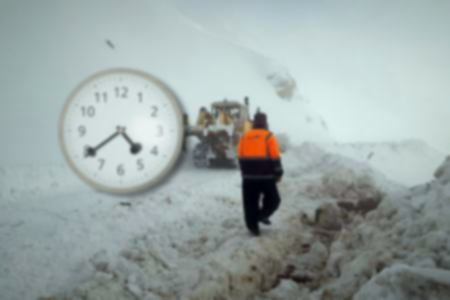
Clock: 4:39
